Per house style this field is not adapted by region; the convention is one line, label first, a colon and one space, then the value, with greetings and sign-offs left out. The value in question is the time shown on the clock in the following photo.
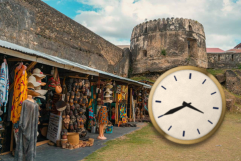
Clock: 3:40
